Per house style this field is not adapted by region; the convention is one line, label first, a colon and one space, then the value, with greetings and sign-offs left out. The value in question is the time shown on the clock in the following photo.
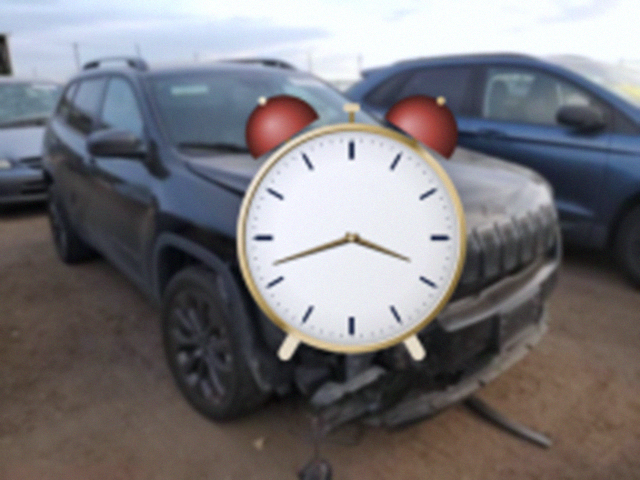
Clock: 3:42
